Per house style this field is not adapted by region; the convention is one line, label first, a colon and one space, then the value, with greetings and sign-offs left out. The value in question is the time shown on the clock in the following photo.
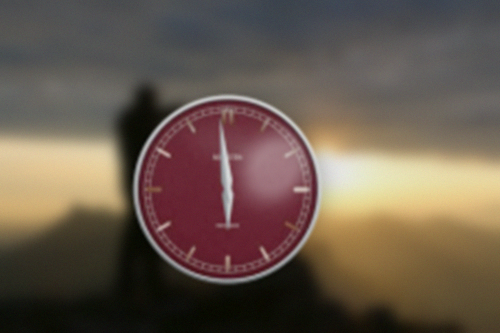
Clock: 5:59
